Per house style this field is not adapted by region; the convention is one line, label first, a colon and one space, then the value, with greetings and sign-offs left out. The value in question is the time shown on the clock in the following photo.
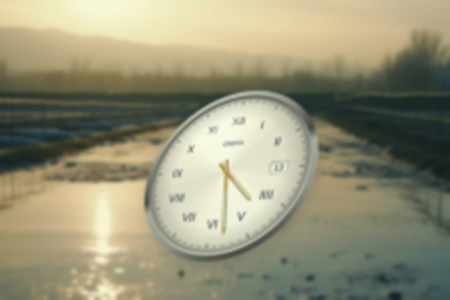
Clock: 4:28
